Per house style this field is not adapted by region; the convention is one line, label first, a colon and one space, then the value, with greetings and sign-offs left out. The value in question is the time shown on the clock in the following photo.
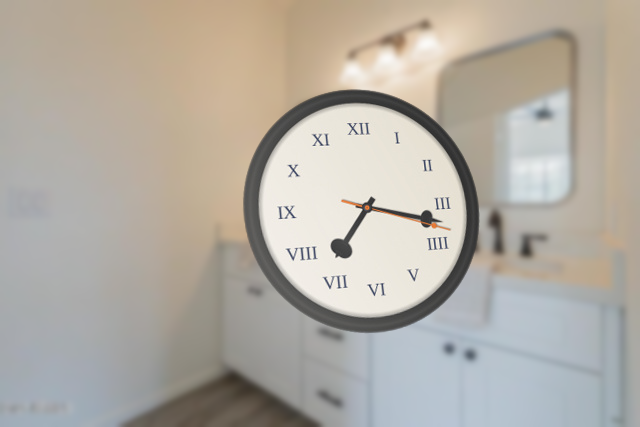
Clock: 7:17:18
